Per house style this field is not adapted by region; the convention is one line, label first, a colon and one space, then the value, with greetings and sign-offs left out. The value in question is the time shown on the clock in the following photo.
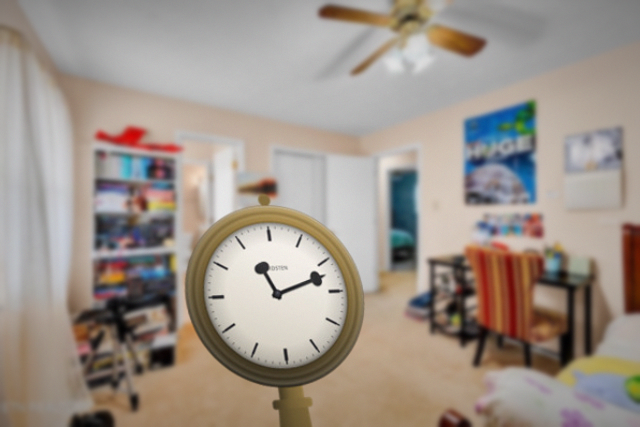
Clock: 11:12
